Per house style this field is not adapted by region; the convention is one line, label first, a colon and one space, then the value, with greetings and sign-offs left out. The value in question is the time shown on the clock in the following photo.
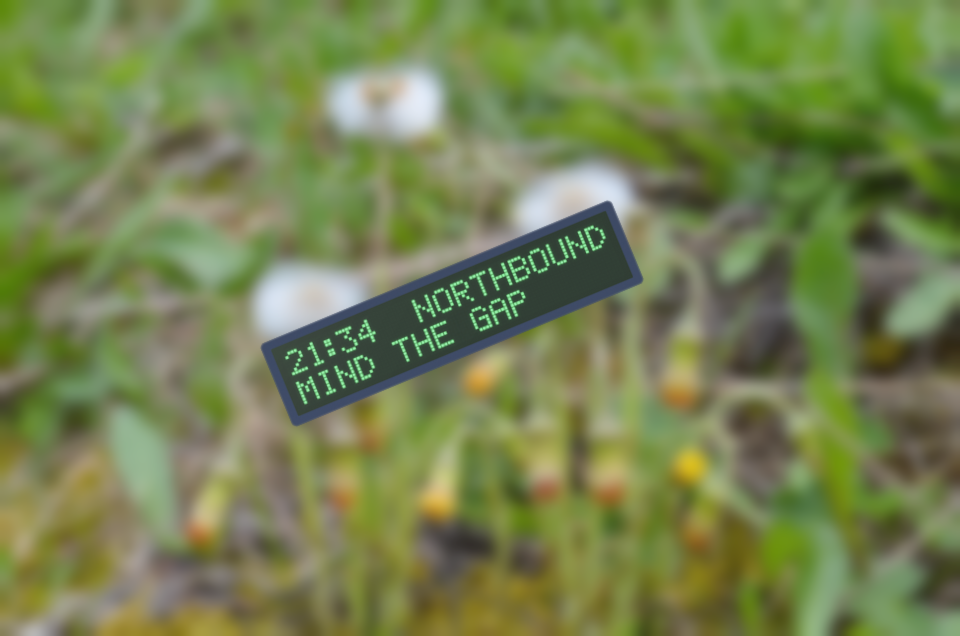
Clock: 21:34
